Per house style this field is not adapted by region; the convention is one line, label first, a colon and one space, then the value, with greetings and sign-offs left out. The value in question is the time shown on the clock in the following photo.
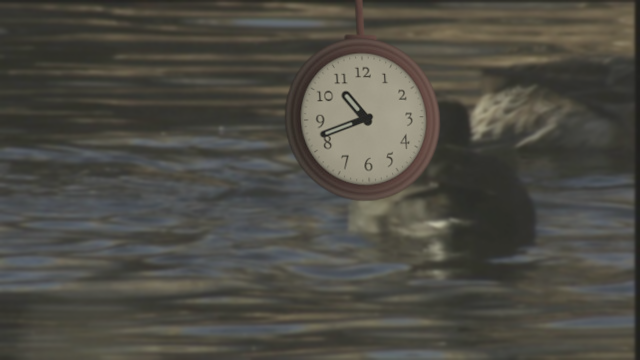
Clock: 10:42
